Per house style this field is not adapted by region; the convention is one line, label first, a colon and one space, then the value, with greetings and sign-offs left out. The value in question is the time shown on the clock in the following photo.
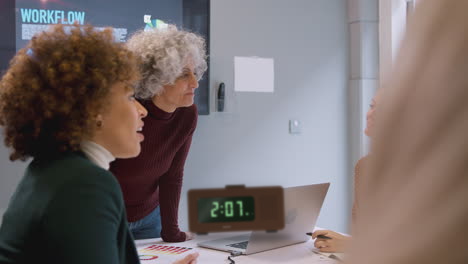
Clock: 2:07
